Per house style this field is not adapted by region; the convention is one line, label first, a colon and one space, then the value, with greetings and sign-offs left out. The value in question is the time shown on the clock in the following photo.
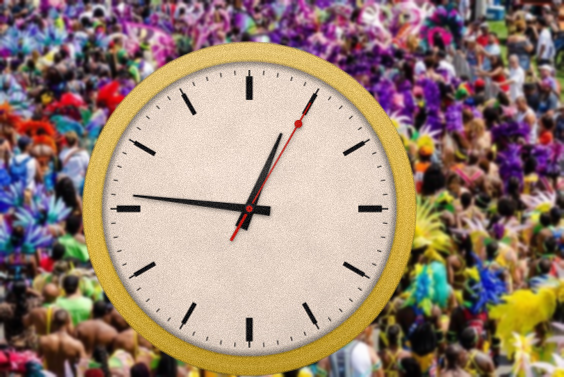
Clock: 12:46:05
